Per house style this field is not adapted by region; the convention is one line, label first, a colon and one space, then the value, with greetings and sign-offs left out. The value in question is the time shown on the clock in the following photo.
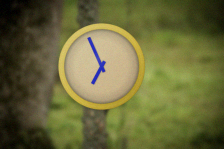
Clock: 6:56
